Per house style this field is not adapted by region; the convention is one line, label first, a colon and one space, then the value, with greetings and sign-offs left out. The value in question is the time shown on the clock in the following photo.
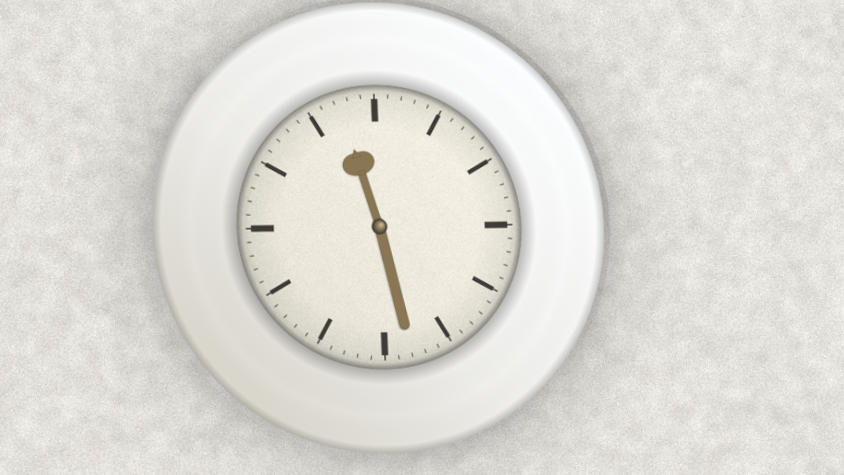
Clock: 11:28
